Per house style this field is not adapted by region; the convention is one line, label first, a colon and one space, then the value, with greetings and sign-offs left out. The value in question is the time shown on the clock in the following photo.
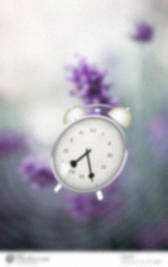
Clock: 7:26
